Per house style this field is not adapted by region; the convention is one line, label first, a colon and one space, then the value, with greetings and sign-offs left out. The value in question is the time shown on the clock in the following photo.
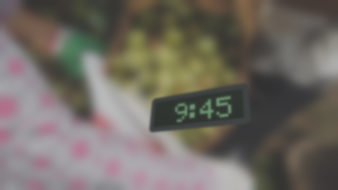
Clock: 9:45
